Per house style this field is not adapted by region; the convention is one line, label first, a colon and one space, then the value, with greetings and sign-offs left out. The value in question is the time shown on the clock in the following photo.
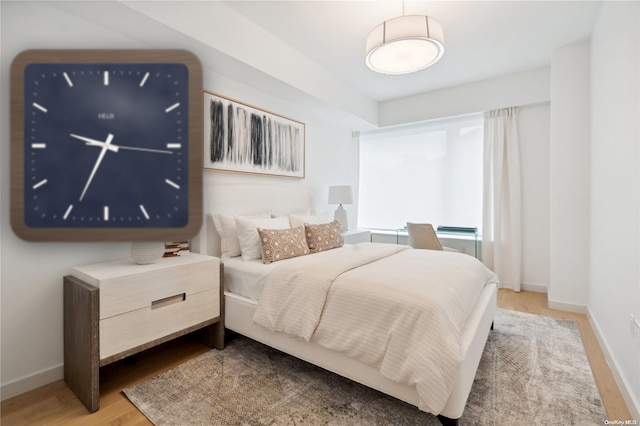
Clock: 9:34:16
